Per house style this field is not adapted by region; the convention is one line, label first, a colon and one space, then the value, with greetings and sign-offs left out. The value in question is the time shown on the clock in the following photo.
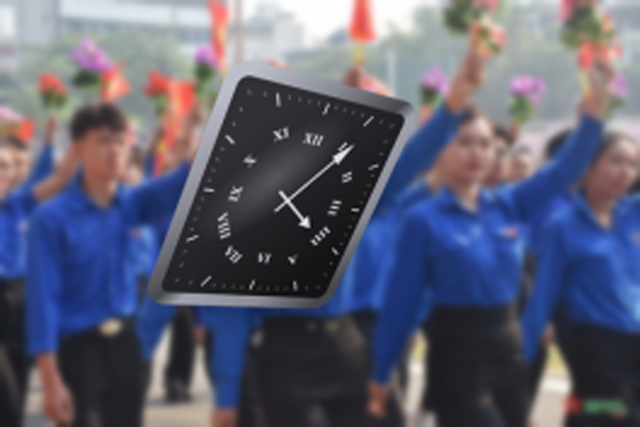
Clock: 4:06
